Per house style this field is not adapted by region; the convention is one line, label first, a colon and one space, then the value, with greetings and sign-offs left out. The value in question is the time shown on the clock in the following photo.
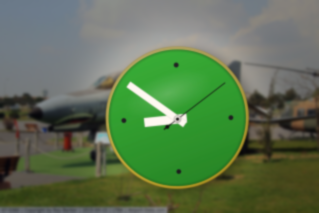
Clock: 8:51:09
